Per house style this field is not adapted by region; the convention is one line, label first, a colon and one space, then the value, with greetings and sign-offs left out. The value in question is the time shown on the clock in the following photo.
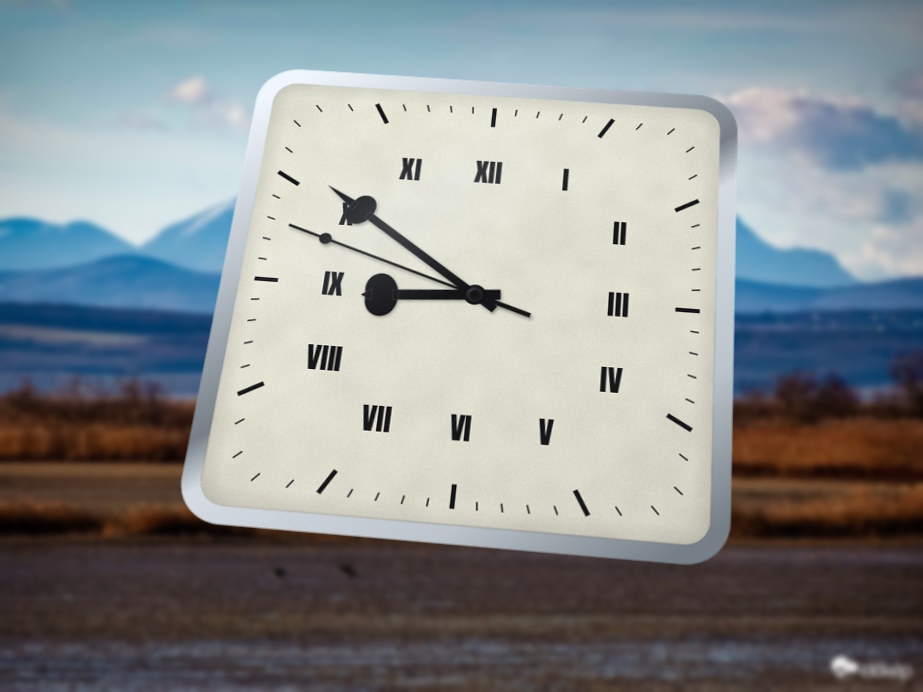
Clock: 8:50:48
